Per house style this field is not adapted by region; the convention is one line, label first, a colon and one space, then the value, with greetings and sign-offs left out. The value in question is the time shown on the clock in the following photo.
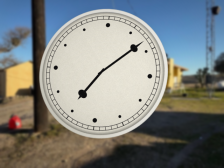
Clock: 7:08
